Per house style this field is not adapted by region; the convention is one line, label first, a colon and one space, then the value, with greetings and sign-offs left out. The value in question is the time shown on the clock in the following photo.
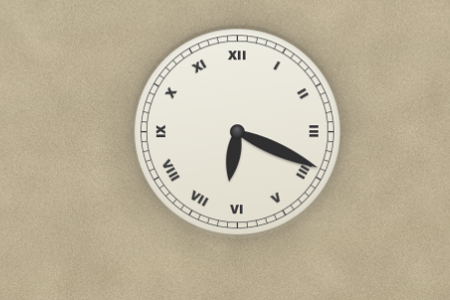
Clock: 6:19
